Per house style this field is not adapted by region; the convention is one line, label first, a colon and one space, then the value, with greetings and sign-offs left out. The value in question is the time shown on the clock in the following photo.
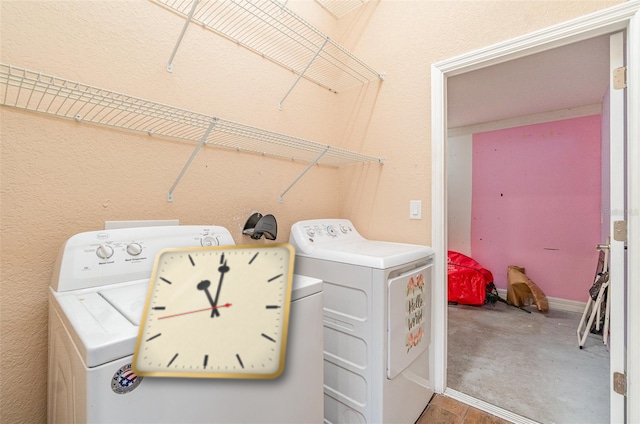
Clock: 11:00:43
